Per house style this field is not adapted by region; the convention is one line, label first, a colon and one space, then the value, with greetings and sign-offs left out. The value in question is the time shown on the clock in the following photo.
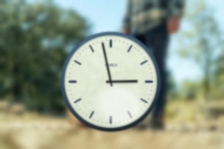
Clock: 2:58
